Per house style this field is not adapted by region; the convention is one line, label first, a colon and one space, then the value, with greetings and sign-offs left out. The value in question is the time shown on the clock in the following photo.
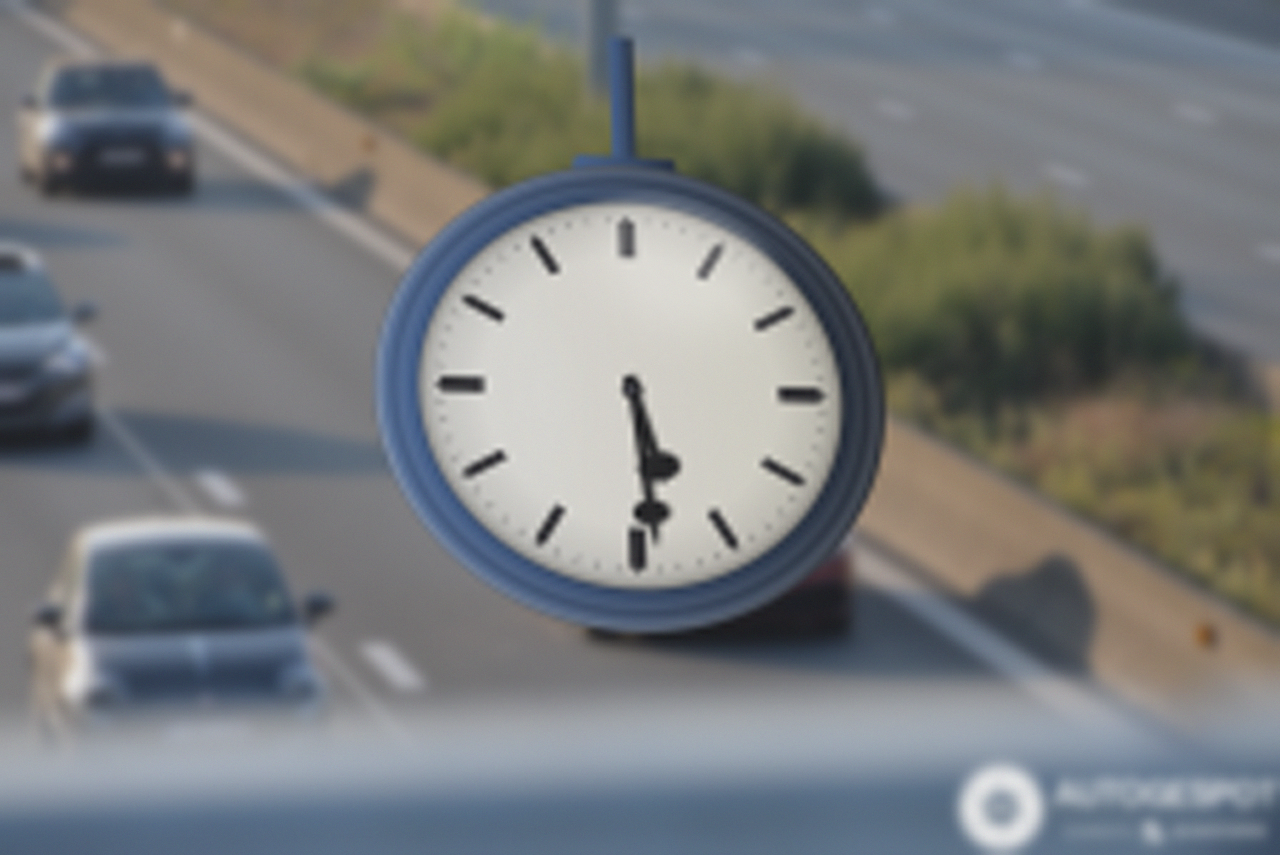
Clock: 5:29
